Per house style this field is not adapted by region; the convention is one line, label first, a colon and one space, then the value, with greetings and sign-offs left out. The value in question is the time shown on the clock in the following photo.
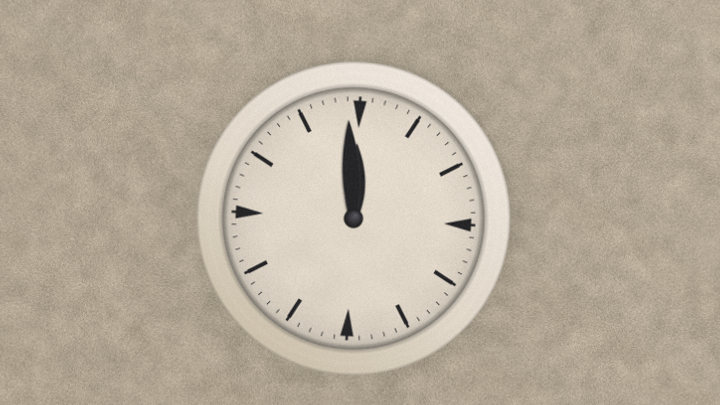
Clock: 11:59
